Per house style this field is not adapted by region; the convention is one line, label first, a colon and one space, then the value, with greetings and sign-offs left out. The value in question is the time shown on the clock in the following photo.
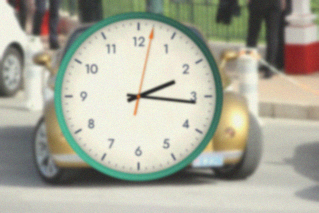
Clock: 2:16:02
